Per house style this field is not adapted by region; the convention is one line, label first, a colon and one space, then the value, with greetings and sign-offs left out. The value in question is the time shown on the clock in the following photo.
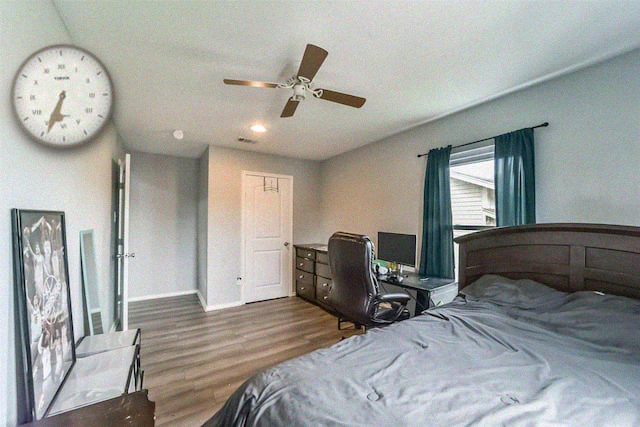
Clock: 6:34
